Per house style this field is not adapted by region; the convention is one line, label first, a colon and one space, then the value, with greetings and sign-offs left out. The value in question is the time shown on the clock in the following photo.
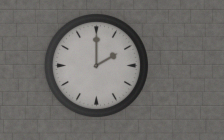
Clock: 2:00
